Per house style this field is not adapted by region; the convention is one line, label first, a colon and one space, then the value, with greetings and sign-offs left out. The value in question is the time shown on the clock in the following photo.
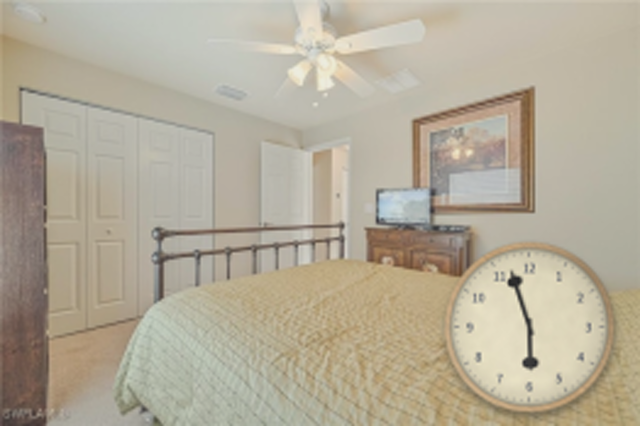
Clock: 5:57
